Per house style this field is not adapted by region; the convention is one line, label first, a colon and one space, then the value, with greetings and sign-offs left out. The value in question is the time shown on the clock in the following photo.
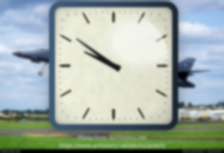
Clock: 9:51
